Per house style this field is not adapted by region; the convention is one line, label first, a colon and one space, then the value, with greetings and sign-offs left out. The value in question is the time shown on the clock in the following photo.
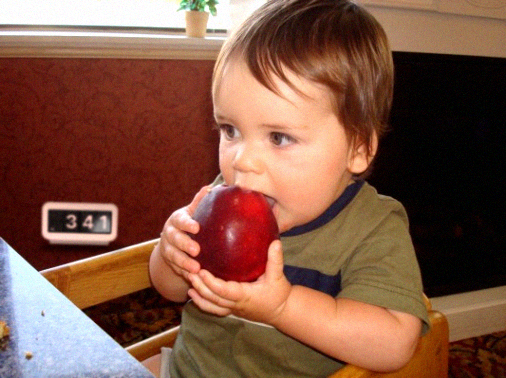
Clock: 3:41
